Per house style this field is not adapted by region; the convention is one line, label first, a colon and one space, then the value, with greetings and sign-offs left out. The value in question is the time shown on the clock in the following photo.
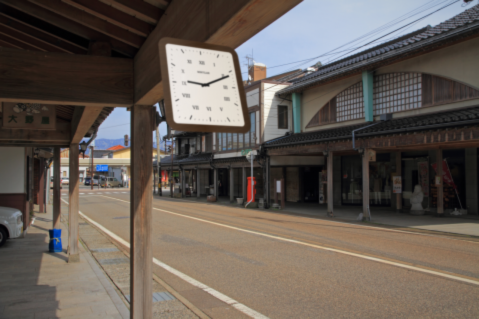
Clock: 9:11
